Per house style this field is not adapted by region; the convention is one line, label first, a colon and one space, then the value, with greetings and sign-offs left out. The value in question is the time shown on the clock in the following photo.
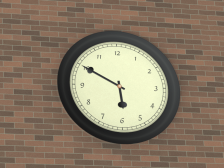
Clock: 5:50
